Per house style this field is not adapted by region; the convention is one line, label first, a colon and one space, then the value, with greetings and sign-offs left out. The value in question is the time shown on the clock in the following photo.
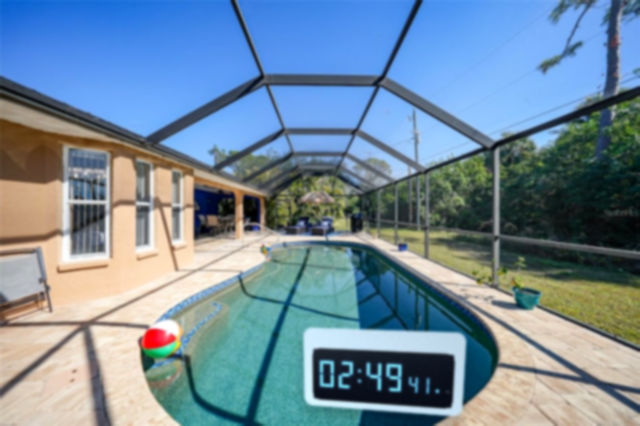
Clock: 2:49:41
